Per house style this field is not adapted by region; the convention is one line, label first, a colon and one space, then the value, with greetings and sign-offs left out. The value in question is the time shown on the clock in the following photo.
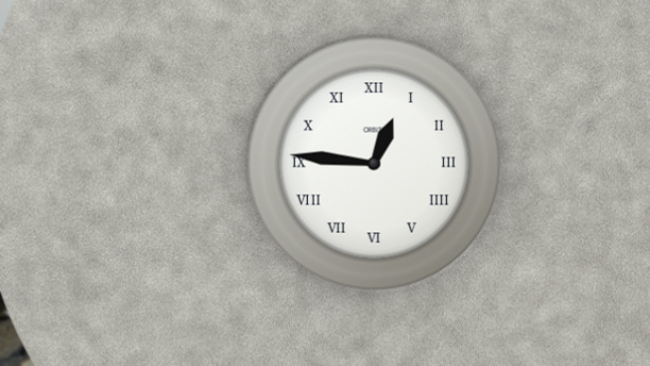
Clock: 12:46
